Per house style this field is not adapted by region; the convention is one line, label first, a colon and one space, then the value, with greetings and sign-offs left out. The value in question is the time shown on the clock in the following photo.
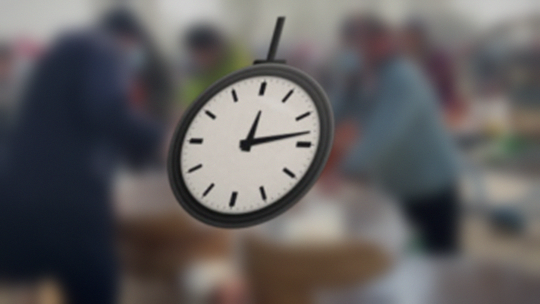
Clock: 12:13
